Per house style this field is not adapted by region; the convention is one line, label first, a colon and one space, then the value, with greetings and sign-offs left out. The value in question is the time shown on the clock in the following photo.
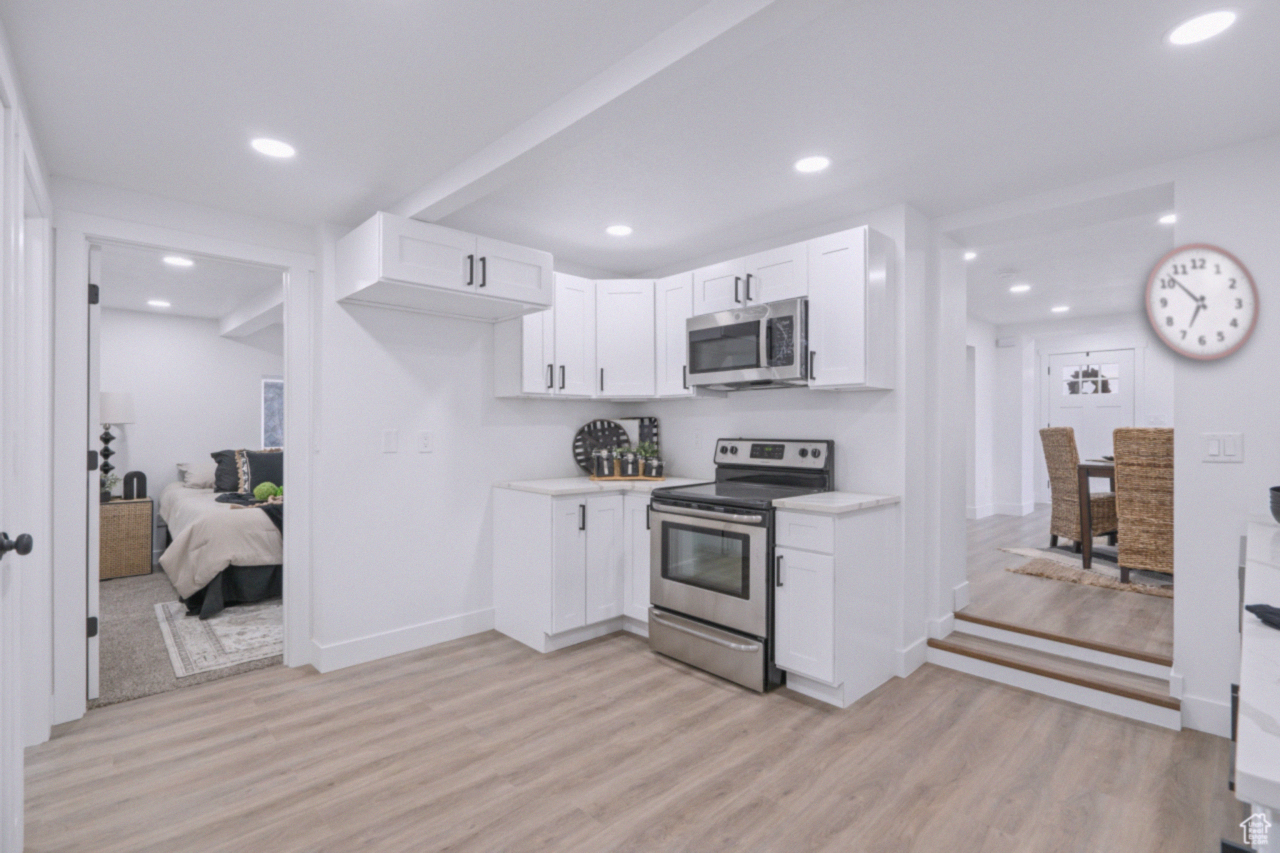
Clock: 6:52
